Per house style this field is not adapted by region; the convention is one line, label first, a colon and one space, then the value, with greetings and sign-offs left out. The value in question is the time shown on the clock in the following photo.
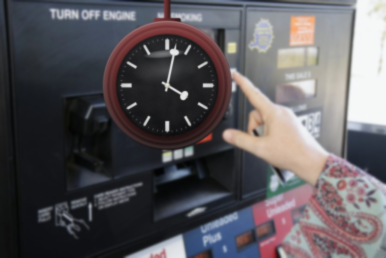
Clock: 4:02
